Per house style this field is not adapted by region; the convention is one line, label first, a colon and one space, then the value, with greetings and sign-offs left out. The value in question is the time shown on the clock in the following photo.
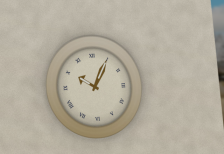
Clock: 10:05
